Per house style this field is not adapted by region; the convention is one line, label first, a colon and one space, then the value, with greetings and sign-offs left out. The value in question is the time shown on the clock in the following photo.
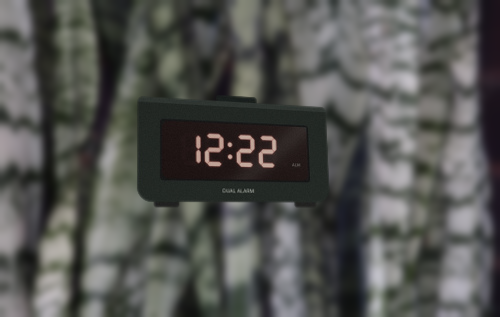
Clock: 12:22
